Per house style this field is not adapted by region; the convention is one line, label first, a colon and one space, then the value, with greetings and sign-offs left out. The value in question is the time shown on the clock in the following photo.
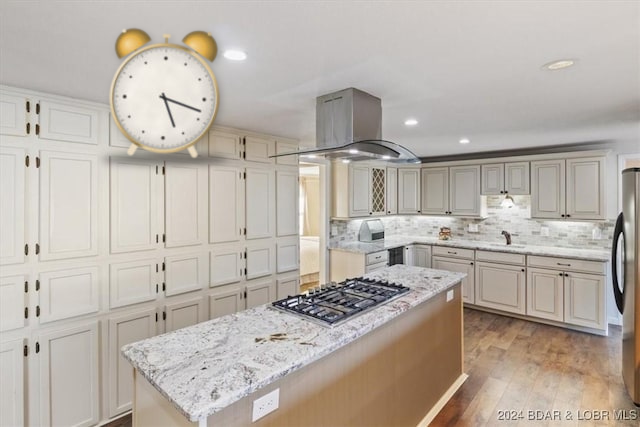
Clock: 5:18
